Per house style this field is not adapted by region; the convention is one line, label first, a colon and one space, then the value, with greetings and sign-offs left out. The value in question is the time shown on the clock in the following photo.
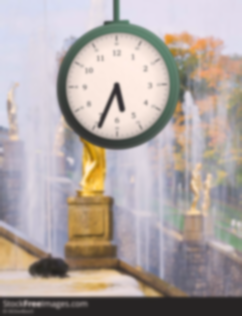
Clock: 5:34
